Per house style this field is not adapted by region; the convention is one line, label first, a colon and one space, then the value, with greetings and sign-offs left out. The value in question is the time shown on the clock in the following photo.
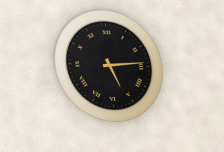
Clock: 5:14
